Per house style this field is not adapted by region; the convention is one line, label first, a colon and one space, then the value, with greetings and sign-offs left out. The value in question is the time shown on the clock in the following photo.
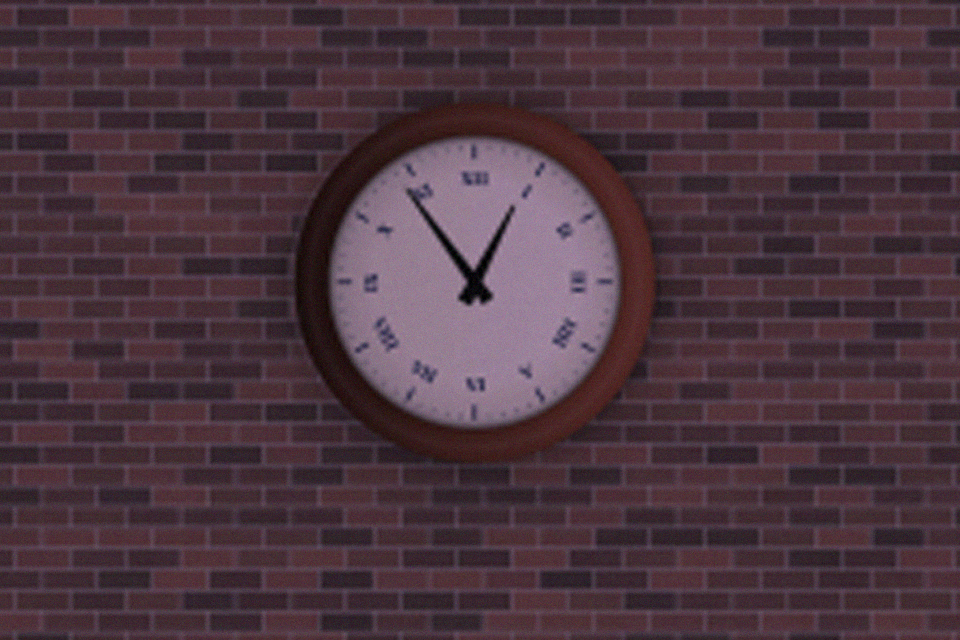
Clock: 12:54
